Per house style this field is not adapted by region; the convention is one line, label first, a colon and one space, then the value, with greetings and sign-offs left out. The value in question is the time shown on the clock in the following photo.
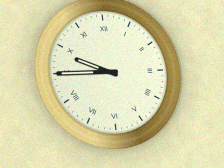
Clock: 9:45
